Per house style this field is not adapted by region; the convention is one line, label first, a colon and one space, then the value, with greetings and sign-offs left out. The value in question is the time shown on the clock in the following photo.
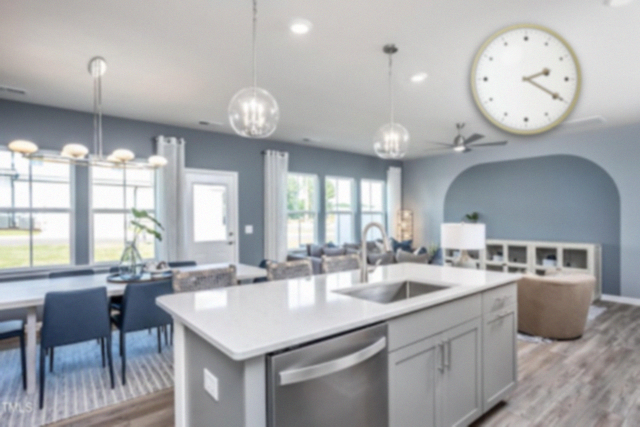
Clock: 2:20
